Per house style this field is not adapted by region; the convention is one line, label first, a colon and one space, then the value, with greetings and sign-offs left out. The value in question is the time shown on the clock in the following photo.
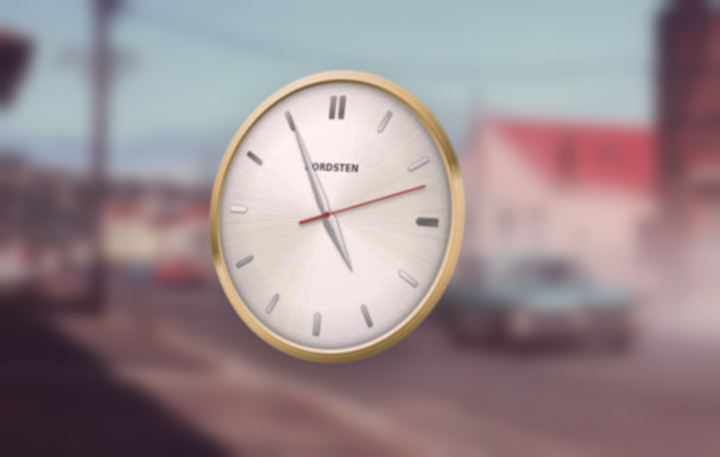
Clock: 4:55:12
